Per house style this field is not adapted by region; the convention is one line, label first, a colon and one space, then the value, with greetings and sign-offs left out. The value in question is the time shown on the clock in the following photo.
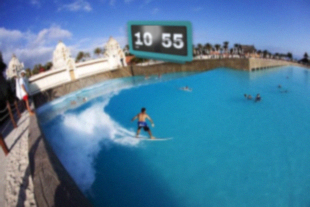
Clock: 10:55
